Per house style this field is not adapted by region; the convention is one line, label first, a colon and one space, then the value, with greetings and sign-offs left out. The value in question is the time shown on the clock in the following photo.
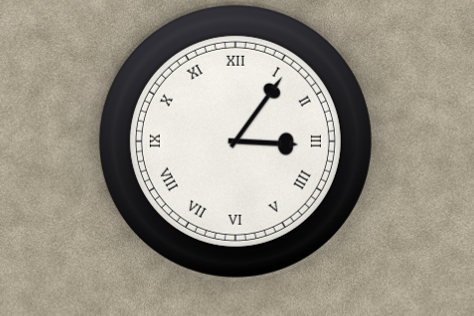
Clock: 3:06
